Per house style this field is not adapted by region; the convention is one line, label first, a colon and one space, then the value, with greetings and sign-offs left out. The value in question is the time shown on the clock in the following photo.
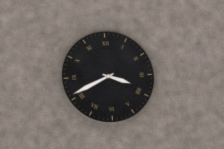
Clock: 3:41
